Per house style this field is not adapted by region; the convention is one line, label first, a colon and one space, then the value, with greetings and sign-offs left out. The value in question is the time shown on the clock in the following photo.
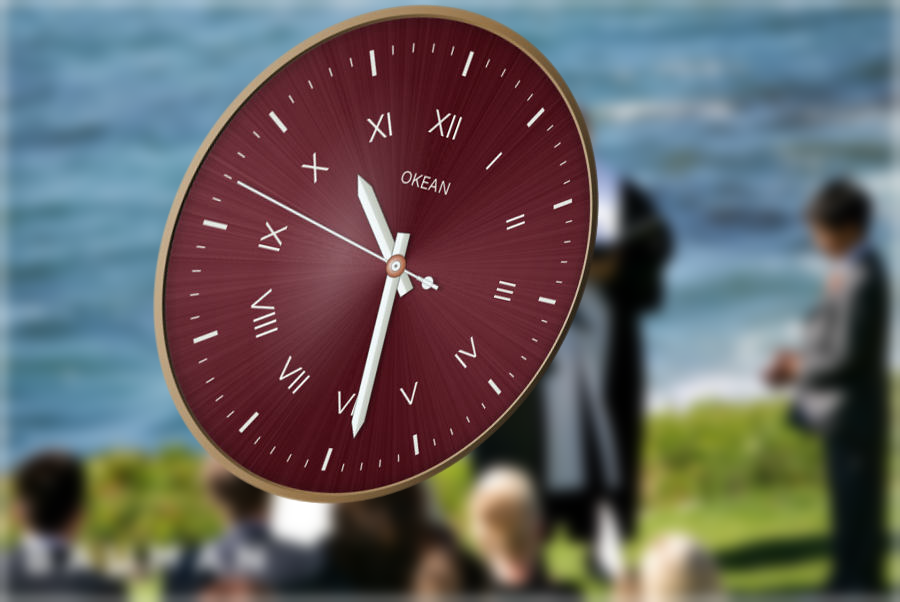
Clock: 10:28:47
